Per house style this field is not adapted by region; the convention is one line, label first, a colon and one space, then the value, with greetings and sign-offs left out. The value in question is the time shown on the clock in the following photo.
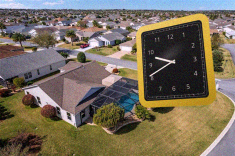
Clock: 9:41
